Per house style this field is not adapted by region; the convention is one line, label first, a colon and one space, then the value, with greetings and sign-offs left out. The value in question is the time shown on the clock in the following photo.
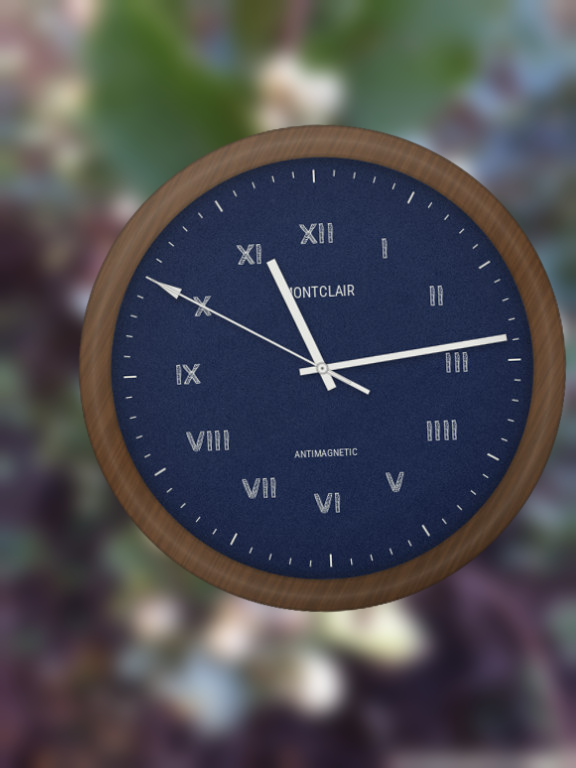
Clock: 11:13:50
